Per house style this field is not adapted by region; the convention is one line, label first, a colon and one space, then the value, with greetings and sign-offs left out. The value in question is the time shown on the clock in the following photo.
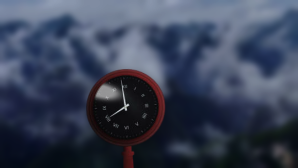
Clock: 7:59
